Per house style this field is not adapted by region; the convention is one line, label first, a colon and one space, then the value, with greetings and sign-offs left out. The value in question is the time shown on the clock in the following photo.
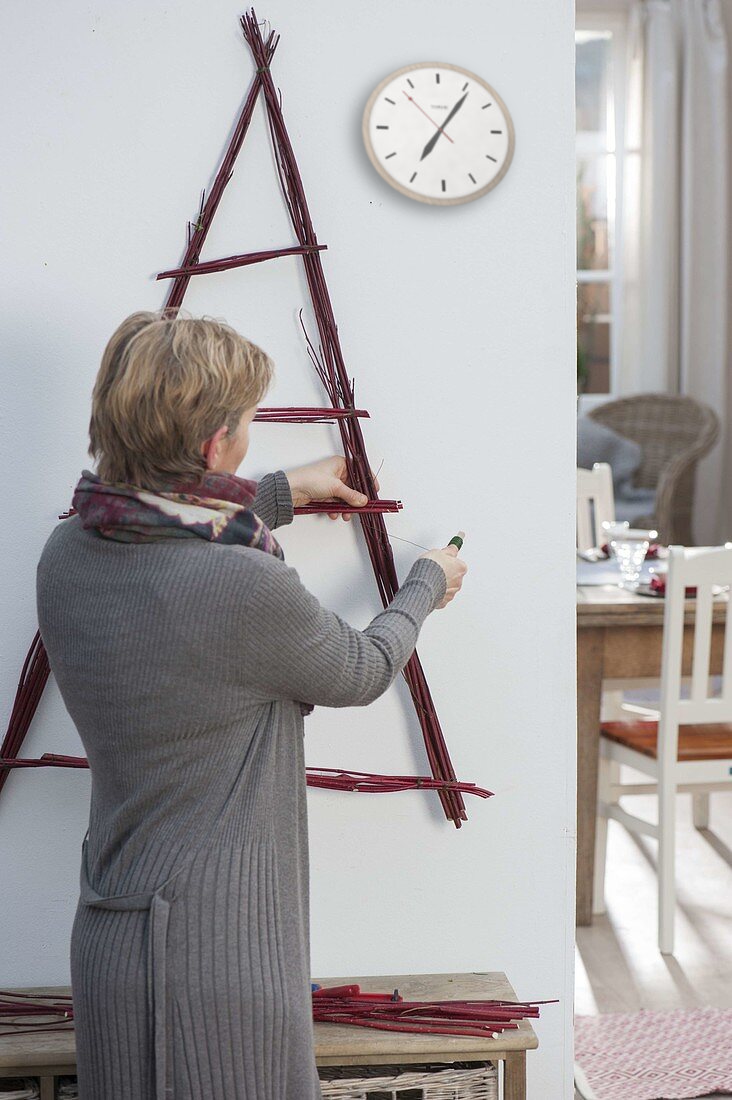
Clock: 7:05:53
